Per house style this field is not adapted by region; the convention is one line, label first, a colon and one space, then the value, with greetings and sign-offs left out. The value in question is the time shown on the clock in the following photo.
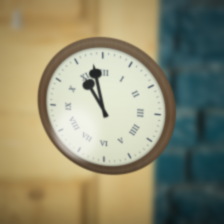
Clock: 10:58
